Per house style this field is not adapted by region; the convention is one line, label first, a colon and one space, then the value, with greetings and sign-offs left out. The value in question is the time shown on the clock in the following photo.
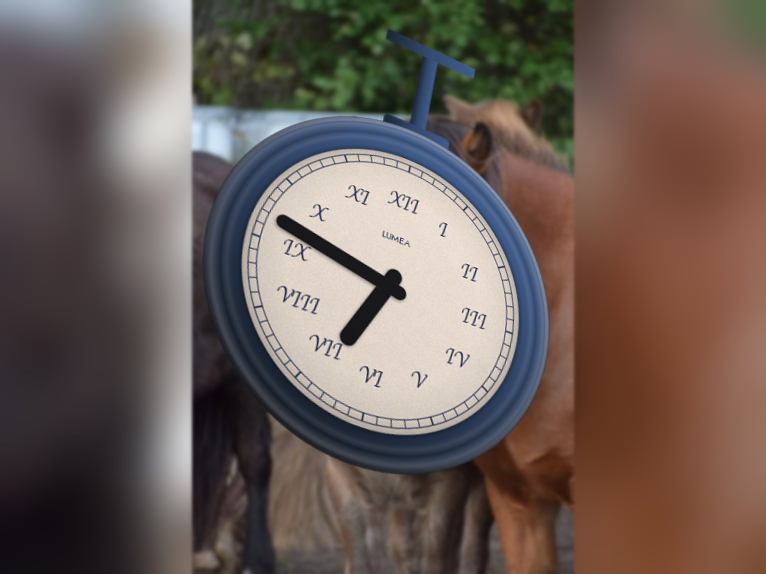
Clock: 6:47
